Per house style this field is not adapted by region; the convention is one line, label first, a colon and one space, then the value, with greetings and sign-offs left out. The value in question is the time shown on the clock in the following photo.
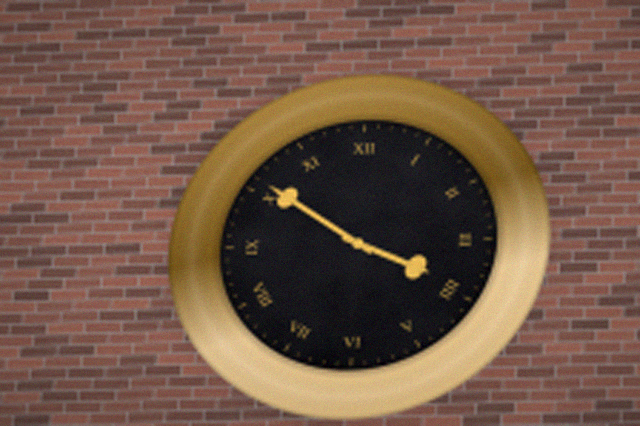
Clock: 3:51
